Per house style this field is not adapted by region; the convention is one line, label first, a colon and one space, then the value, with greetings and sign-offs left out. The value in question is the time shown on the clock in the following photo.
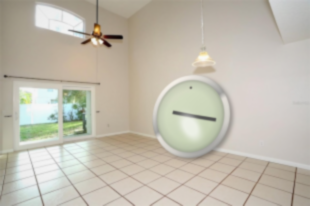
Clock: 9:16
